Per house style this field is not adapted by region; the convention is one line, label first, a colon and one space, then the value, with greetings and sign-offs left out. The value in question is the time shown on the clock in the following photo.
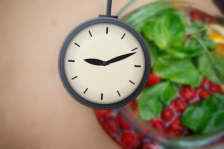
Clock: 9:11
